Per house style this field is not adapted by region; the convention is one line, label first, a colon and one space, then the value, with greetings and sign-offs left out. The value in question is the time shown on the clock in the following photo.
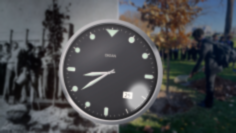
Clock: 8:39
